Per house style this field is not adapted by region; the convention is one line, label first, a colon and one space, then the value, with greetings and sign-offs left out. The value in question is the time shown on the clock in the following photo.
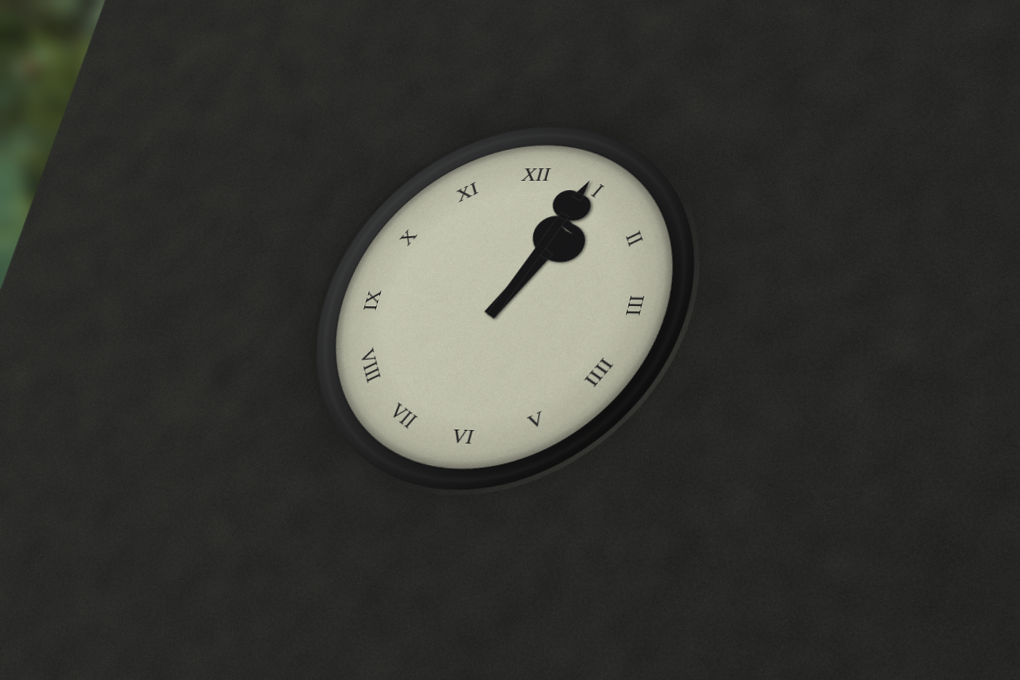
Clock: 1:04
